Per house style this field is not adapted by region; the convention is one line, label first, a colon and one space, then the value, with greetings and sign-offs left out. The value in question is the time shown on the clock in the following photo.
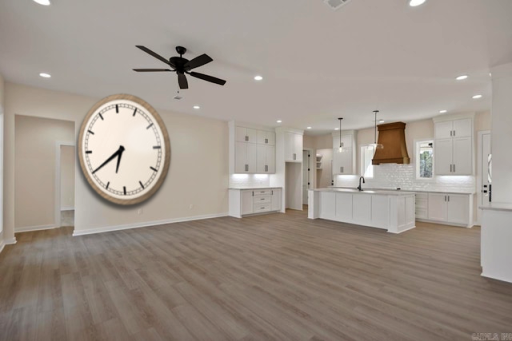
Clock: 6:40
